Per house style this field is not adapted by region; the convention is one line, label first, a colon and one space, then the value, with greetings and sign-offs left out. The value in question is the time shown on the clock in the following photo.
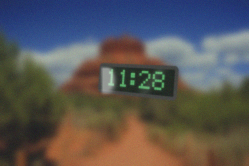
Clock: 11:28
